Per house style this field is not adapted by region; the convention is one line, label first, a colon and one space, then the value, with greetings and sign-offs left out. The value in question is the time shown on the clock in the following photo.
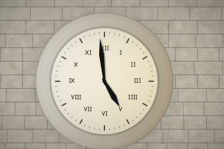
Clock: 4:59
